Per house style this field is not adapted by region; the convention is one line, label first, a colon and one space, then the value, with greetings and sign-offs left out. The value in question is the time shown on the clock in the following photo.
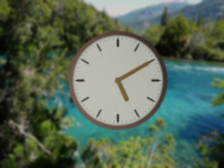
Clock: 5:10
